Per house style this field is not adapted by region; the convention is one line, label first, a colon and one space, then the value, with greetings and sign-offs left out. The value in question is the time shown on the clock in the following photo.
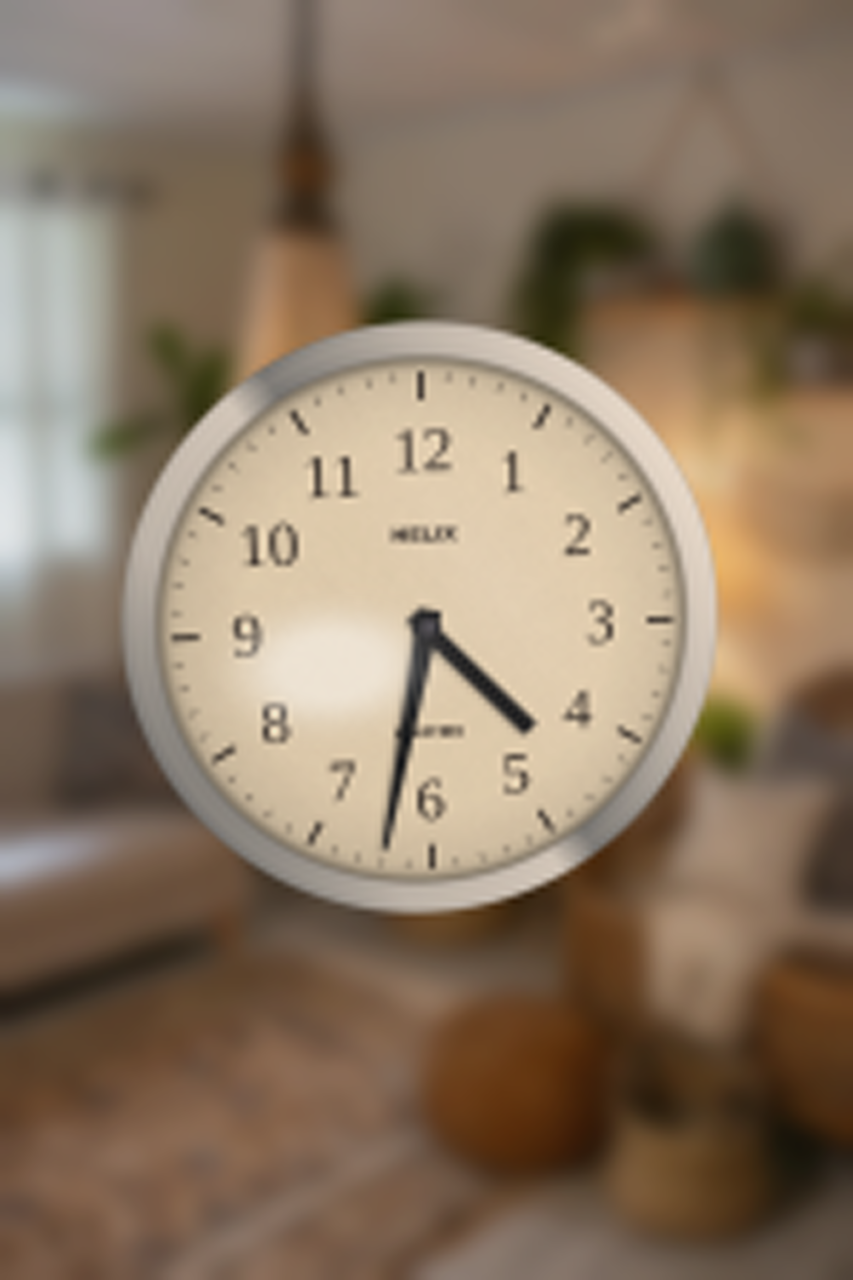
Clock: 4:32
